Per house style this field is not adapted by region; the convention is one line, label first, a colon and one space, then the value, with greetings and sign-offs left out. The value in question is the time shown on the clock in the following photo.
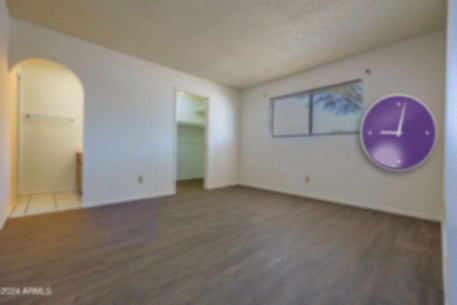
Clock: 9:02
